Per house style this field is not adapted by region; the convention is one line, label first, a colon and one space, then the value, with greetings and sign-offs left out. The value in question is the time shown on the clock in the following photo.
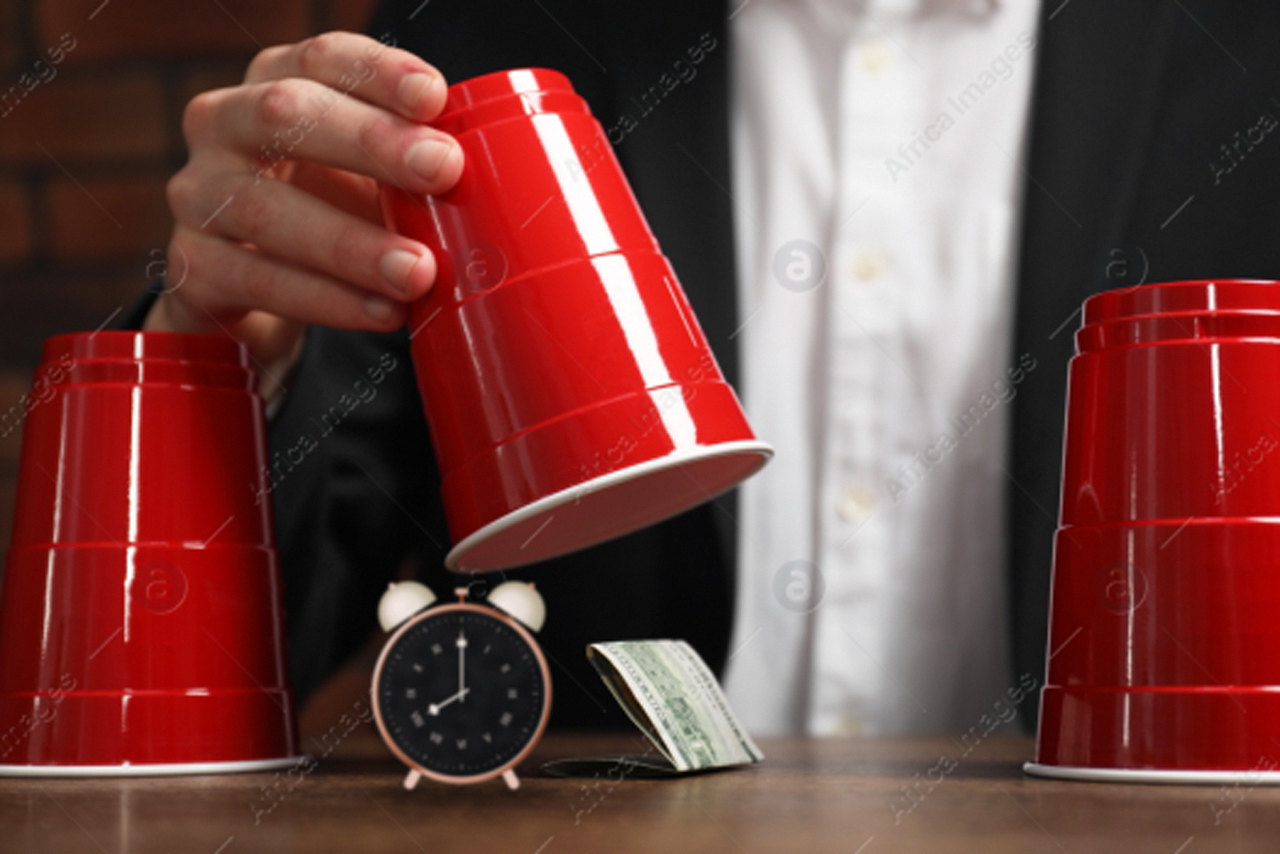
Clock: 8:00
